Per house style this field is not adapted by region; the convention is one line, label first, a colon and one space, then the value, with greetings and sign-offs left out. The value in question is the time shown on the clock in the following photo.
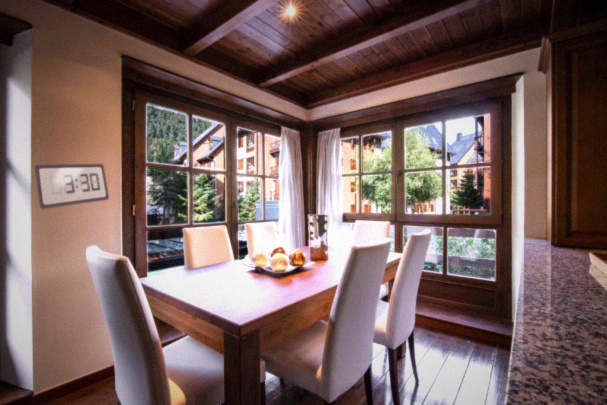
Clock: 3:30
